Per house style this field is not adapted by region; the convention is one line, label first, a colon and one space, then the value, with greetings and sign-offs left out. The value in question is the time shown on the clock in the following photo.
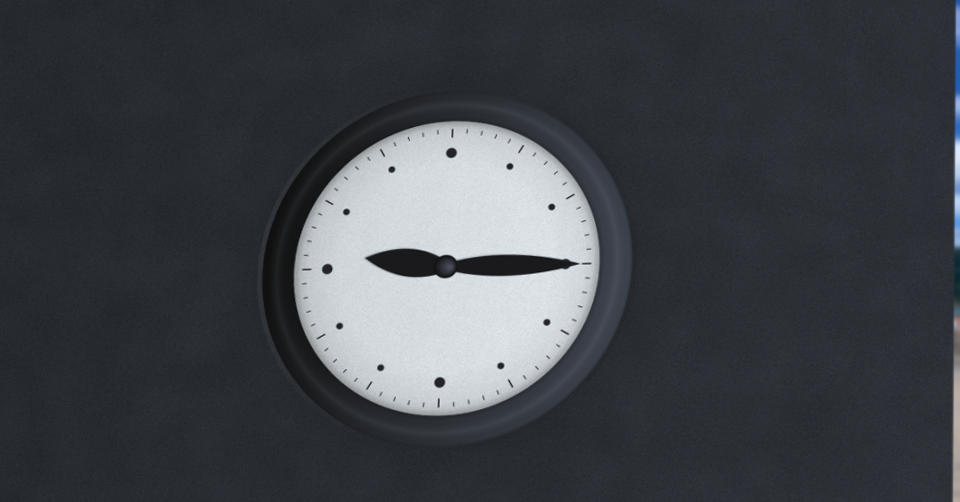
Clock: 9:15
